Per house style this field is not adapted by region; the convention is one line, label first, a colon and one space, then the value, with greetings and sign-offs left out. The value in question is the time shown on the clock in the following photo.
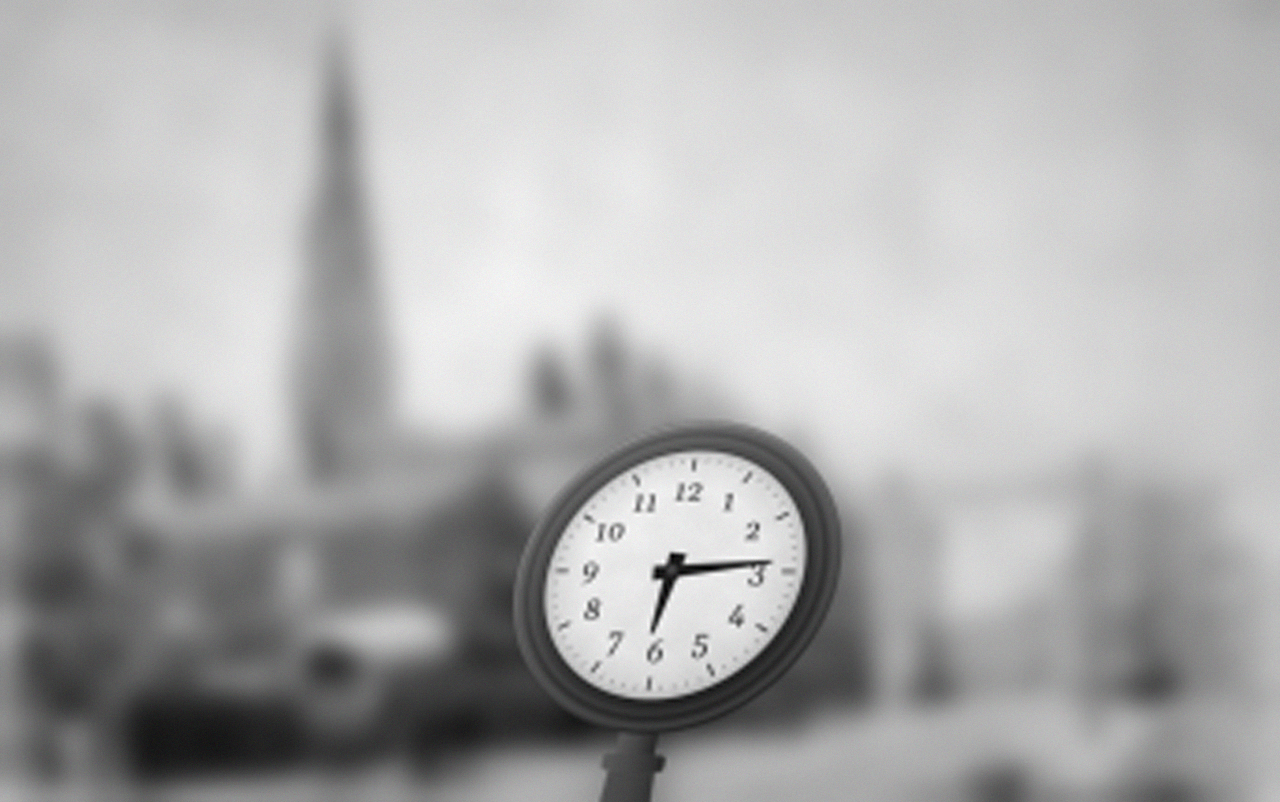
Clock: 6:14
